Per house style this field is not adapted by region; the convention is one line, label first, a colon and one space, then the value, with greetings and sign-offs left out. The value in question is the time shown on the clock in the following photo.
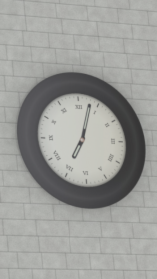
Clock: 7:03
